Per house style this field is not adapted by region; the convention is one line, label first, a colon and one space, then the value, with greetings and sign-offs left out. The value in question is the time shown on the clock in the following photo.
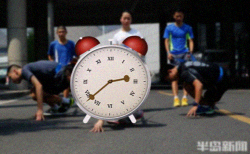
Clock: 2:38
